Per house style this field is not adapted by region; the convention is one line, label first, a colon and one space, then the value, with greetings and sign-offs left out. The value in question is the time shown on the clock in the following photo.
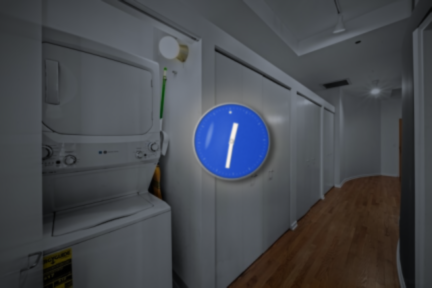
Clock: 12:32
